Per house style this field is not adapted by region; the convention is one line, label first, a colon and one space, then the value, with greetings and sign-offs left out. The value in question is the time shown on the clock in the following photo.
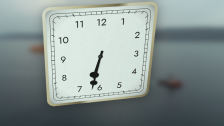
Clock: 6:32
